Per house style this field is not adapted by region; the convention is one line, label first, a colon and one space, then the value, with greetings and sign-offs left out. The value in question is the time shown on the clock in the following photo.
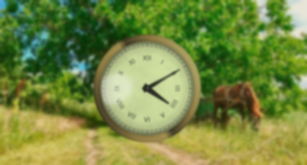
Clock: 4:10
